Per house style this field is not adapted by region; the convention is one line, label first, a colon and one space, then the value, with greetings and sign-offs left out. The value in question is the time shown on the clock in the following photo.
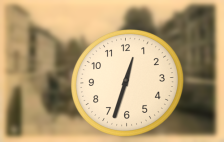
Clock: 12:33
